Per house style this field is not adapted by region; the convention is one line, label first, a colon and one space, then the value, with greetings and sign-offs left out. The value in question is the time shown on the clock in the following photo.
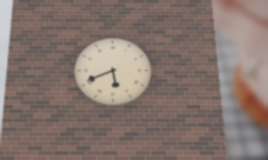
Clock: 5:41
